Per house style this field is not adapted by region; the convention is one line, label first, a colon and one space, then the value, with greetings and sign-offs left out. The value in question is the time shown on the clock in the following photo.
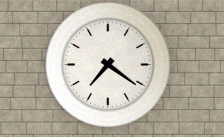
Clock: 7:21
